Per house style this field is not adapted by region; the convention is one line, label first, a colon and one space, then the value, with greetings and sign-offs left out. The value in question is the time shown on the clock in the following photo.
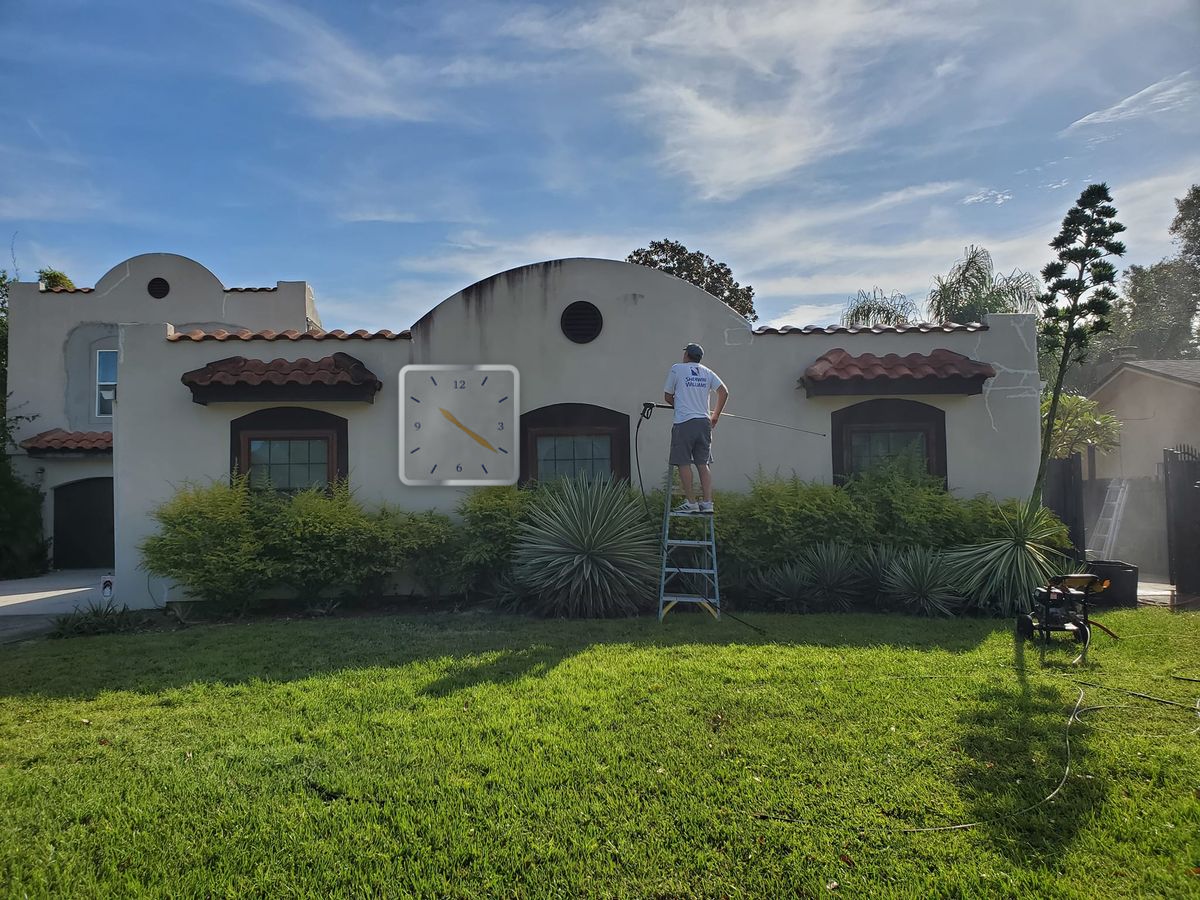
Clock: 10:21
